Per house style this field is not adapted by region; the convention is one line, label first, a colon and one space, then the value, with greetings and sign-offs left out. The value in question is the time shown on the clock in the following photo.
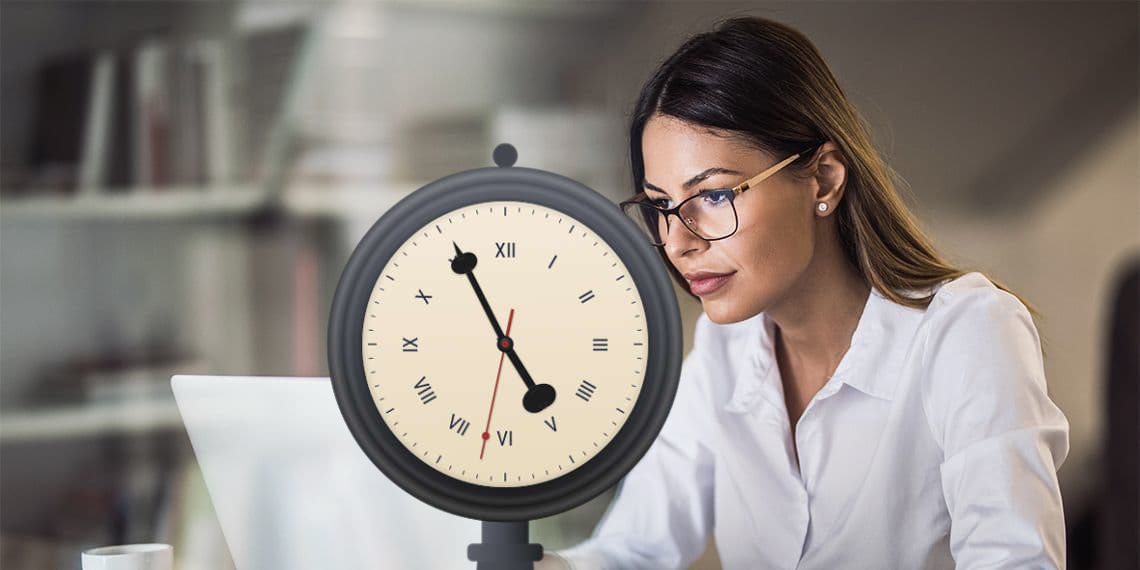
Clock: 4:55:32
